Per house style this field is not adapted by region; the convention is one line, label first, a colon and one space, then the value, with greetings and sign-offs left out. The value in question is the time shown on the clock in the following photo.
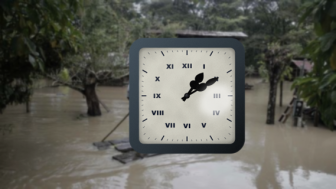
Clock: 1:10
